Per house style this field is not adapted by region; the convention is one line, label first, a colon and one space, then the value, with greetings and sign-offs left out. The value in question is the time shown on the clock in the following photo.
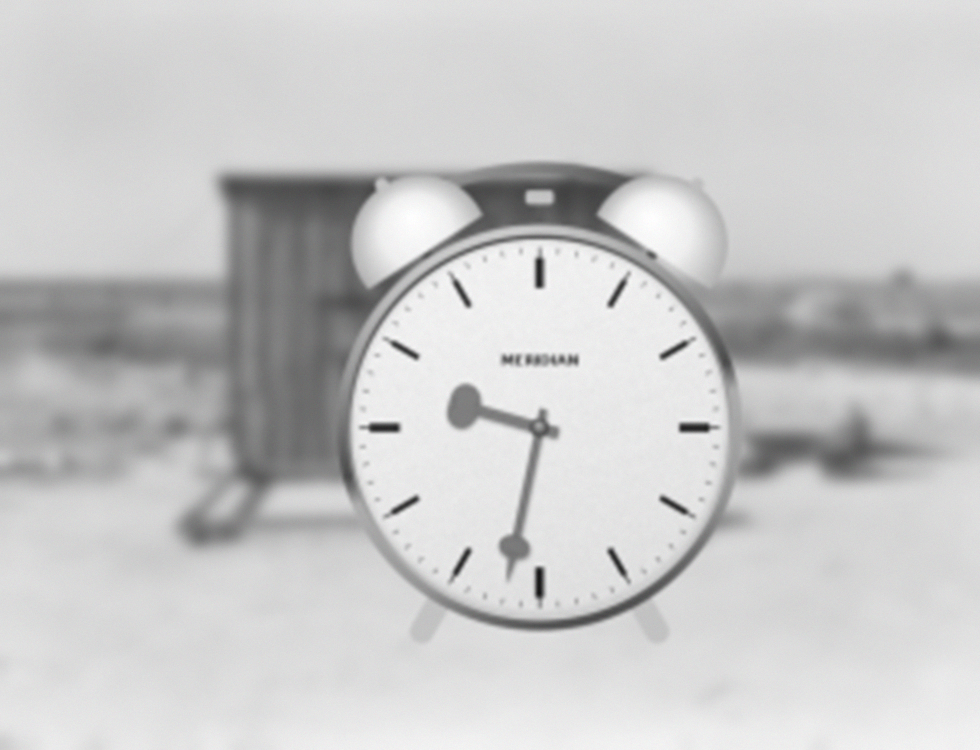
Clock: 9:32
